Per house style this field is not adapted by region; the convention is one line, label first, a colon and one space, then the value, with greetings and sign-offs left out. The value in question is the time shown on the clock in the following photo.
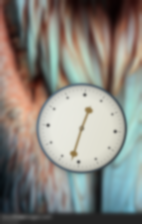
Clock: 12:32
